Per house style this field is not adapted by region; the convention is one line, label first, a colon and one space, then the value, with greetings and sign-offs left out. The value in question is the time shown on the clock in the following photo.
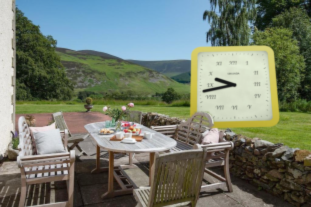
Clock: 9:43
